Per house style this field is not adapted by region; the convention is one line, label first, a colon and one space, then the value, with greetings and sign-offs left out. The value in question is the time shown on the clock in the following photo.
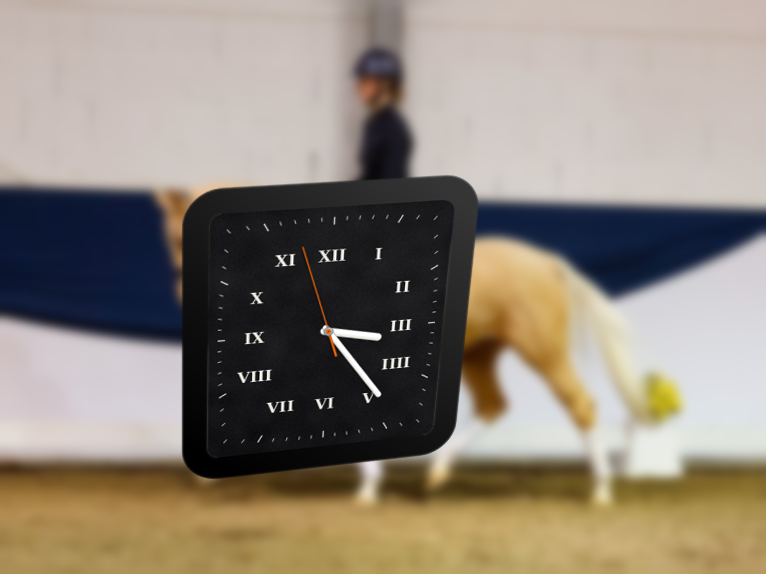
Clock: 3:23:57
